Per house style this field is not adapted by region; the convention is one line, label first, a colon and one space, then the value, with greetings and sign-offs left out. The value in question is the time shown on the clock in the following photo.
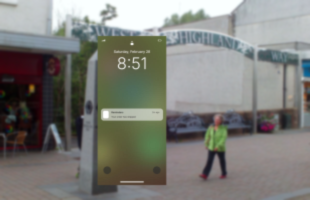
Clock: 8:51
